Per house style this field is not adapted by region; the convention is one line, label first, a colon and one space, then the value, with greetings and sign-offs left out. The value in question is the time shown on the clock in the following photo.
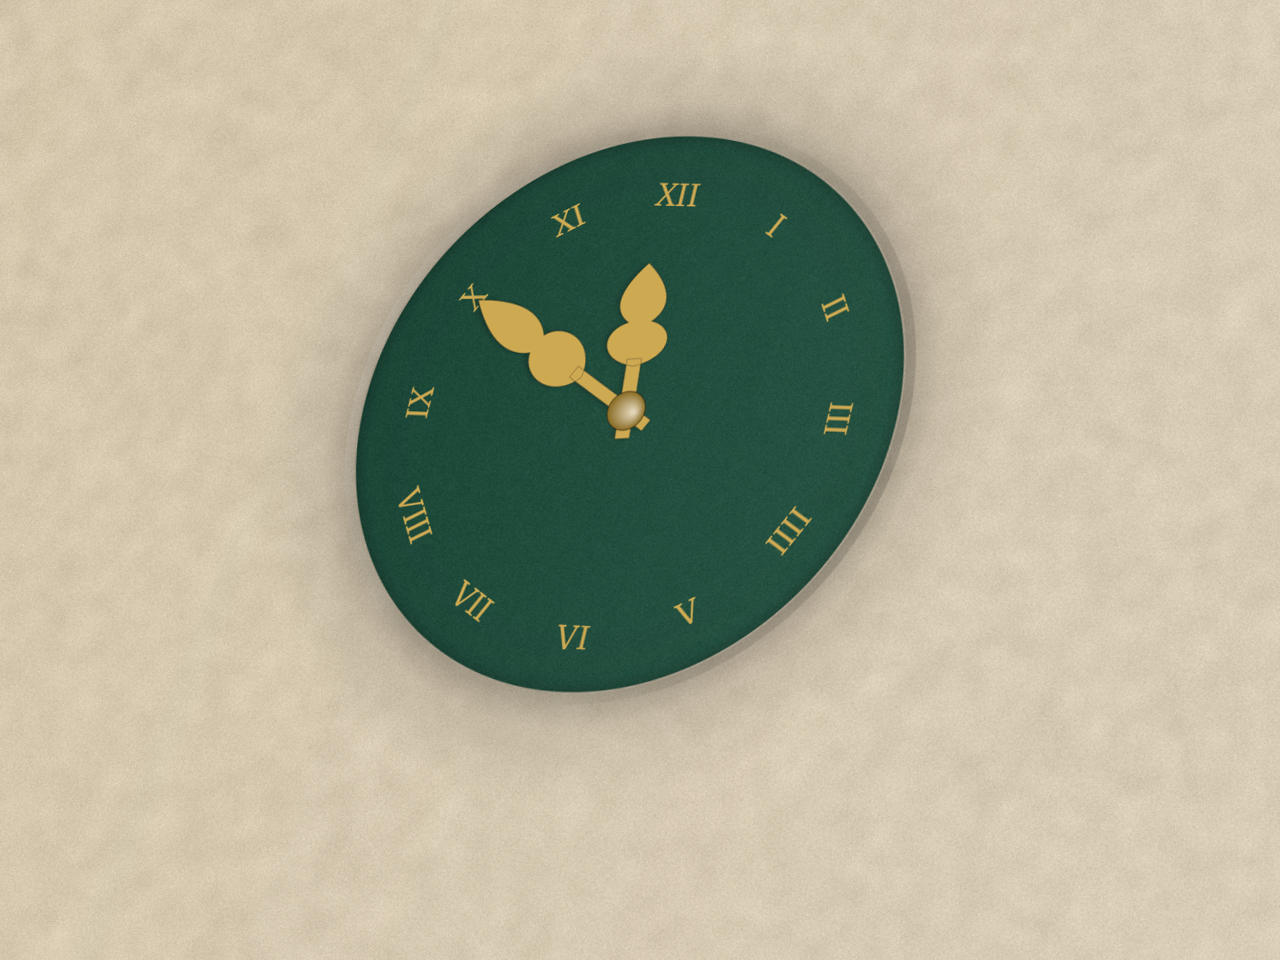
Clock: 11:50
